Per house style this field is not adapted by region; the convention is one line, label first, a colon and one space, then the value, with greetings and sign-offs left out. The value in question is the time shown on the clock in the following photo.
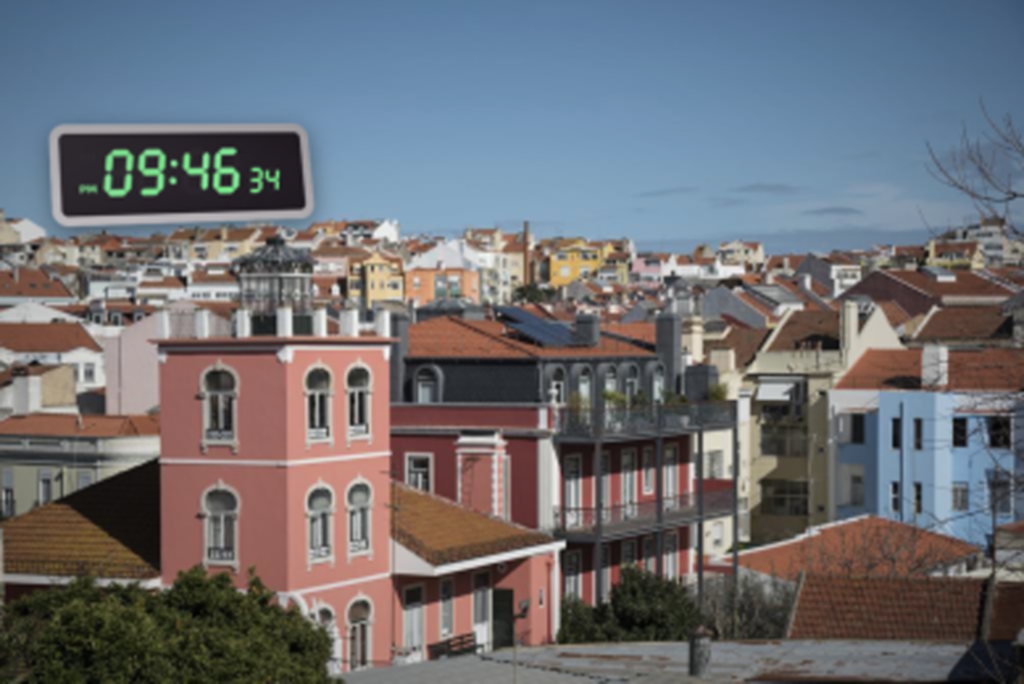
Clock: 9:46:34
